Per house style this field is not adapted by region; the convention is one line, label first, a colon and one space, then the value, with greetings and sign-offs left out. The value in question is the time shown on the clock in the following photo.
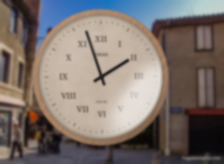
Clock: 1:57
